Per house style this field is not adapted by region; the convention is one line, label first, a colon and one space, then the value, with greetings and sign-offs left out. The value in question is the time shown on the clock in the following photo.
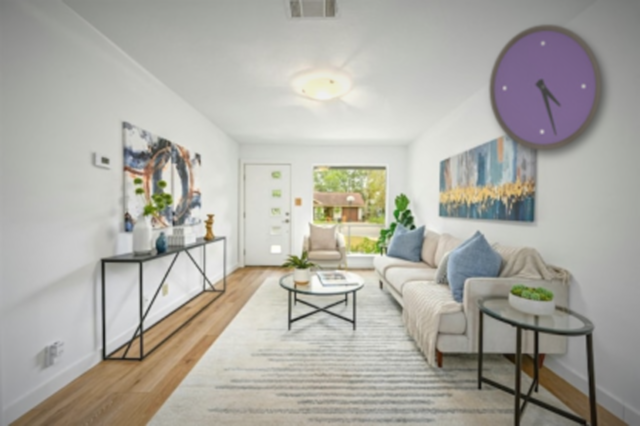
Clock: 4:27
